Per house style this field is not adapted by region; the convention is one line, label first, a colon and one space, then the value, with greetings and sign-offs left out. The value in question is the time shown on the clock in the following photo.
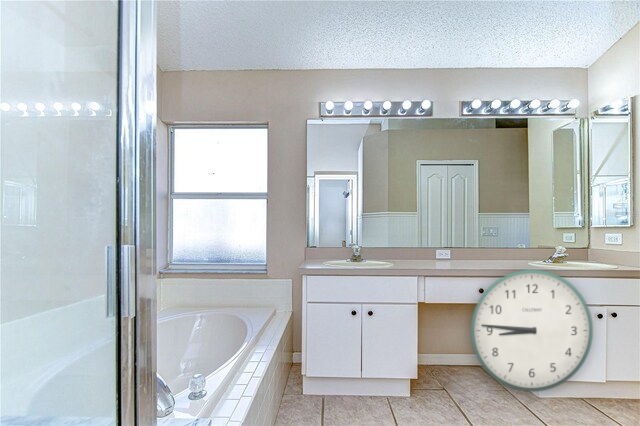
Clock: 8:46
